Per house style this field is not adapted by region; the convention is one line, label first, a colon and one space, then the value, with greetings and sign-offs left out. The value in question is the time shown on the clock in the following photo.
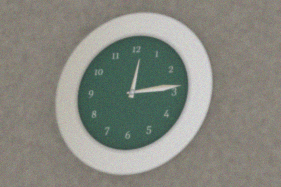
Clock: 12:14
